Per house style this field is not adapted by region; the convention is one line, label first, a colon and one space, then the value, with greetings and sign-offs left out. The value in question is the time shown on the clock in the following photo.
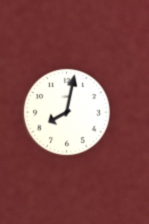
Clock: 8:02
